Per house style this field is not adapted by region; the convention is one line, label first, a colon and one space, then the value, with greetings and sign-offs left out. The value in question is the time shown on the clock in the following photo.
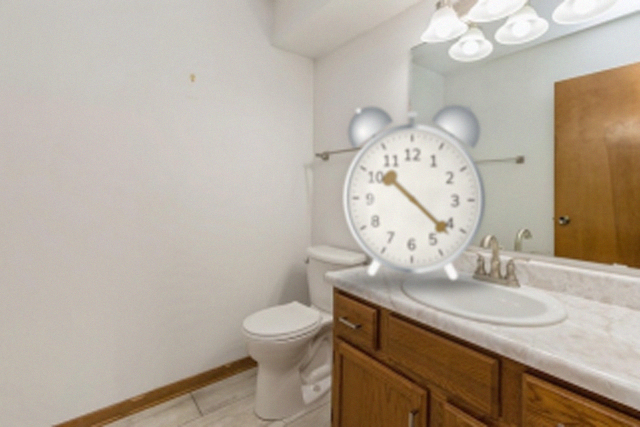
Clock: 10:22
